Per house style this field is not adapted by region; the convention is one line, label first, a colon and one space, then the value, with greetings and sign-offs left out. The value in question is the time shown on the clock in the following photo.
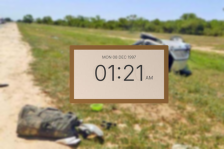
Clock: 1:21
